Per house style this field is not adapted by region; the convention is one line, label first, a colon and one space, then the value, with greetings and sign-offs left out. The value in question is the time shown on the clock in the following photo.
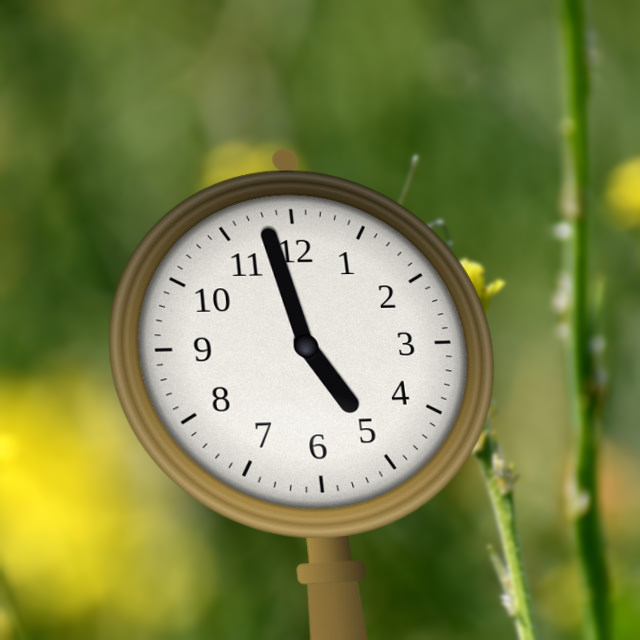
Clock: 4:58
